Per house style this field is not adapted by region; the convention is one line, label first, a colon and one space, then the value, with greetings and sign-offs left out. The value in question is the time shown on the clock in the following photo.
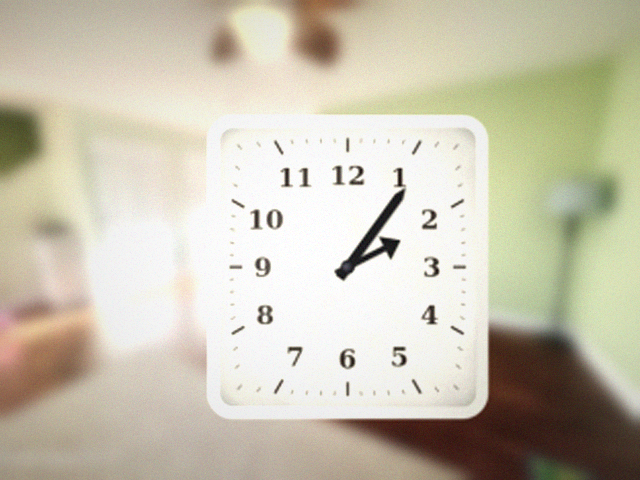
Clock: 2:06
